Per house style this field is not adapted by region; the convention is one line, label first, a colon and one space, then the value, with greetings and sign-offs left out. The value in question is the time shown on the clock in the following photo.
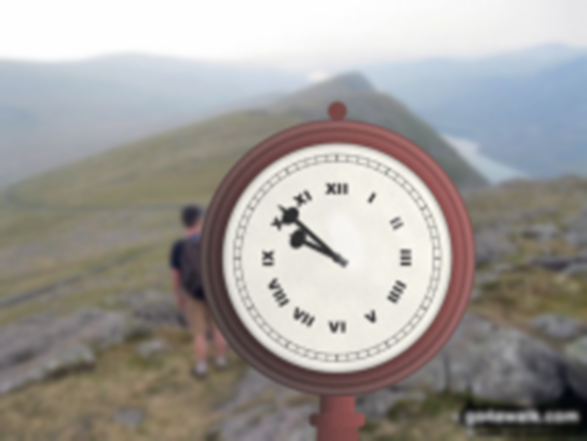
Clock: 9:52
